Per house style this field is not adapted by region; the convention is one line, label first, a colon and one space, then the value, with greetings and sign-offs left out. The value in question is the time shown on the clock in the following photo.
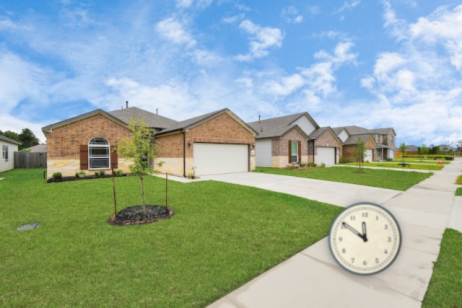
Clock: 11:51
